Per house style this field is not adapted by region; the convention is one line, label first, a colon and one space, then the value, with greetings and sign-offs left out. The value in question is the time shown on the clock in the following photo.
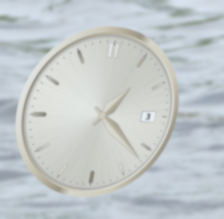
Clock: 1:22
